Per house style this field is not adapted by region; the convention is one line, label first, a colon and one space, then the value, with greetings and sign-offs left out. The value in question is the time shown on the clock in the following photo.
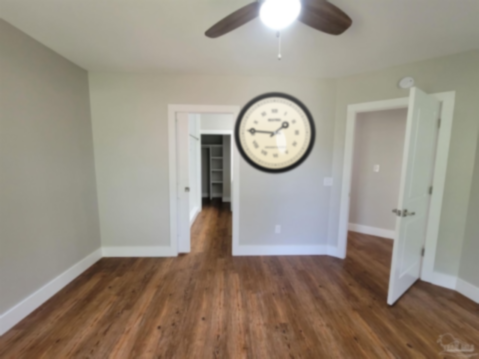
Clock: 1:46
